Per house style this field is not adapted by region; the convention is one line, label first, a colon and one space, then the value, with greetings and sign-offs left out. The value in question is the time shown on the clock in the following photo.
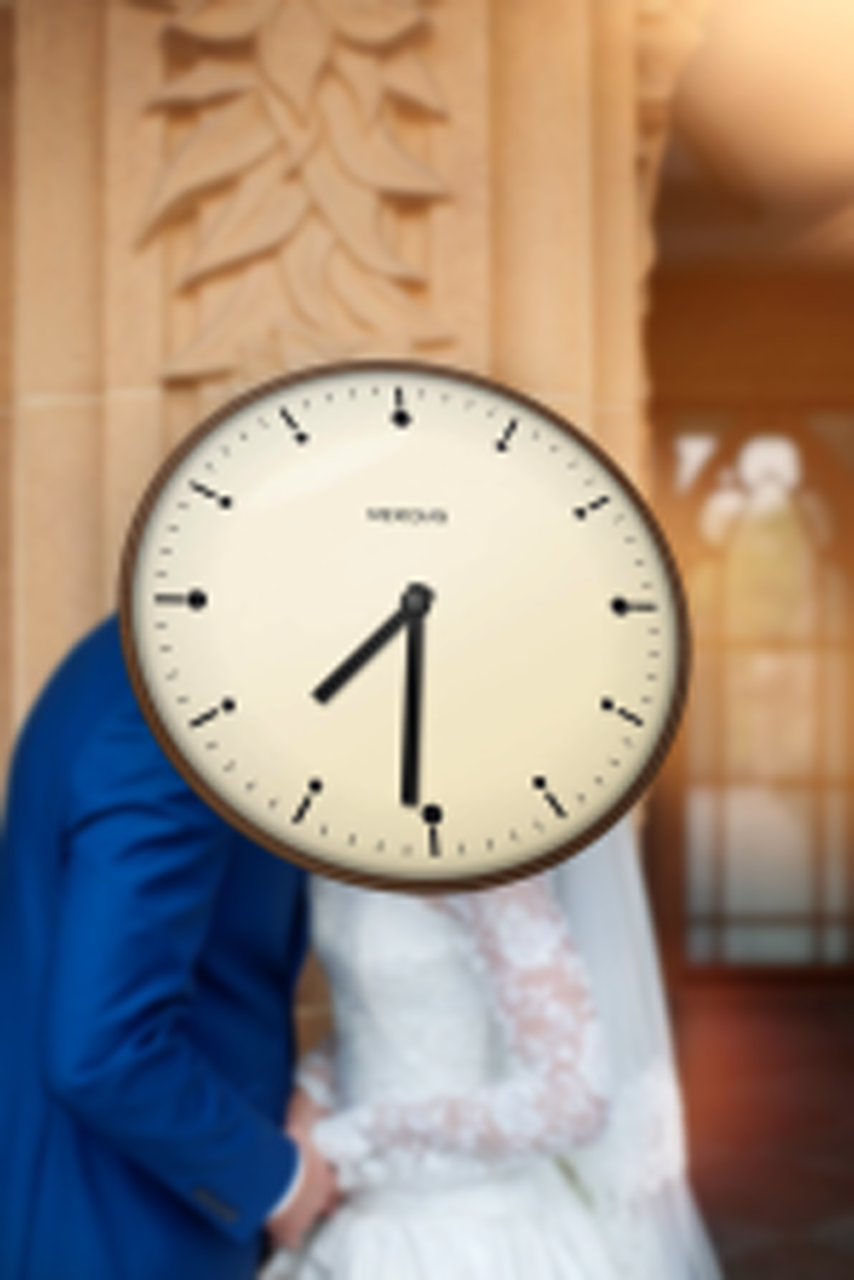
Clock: 7:31
